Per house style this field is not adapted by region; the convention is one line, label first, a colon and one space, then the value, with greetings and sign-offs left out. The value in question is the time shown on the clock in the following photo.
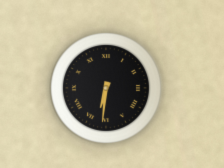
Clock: 6:31
